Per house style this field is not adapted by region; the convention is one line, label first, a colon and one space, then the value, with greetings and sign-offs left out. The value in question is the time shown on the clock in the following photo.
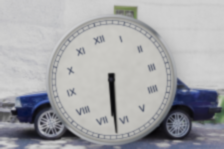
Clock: 6:32
